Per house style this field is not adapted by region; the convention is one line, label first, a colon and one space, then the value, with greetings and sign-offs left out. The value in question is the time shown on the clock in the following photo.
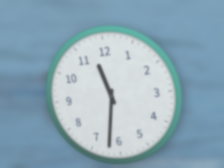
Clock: 11:32
